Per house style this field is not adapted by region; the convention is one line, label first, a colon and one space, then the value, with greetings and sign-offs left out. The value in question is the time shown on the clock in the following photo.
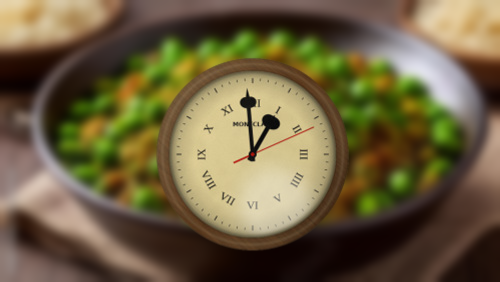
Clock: 12:59:11
